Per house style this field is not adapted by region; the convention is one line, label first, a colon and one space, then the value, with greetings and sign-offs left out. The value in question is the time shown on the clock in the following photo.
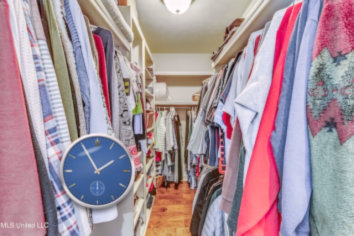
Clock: 1:55
